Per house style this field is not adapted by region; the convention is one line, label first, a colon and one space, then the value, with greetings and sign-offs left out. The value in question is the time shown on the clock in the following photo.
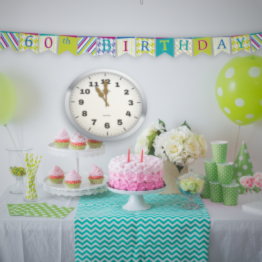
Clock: 11:00
